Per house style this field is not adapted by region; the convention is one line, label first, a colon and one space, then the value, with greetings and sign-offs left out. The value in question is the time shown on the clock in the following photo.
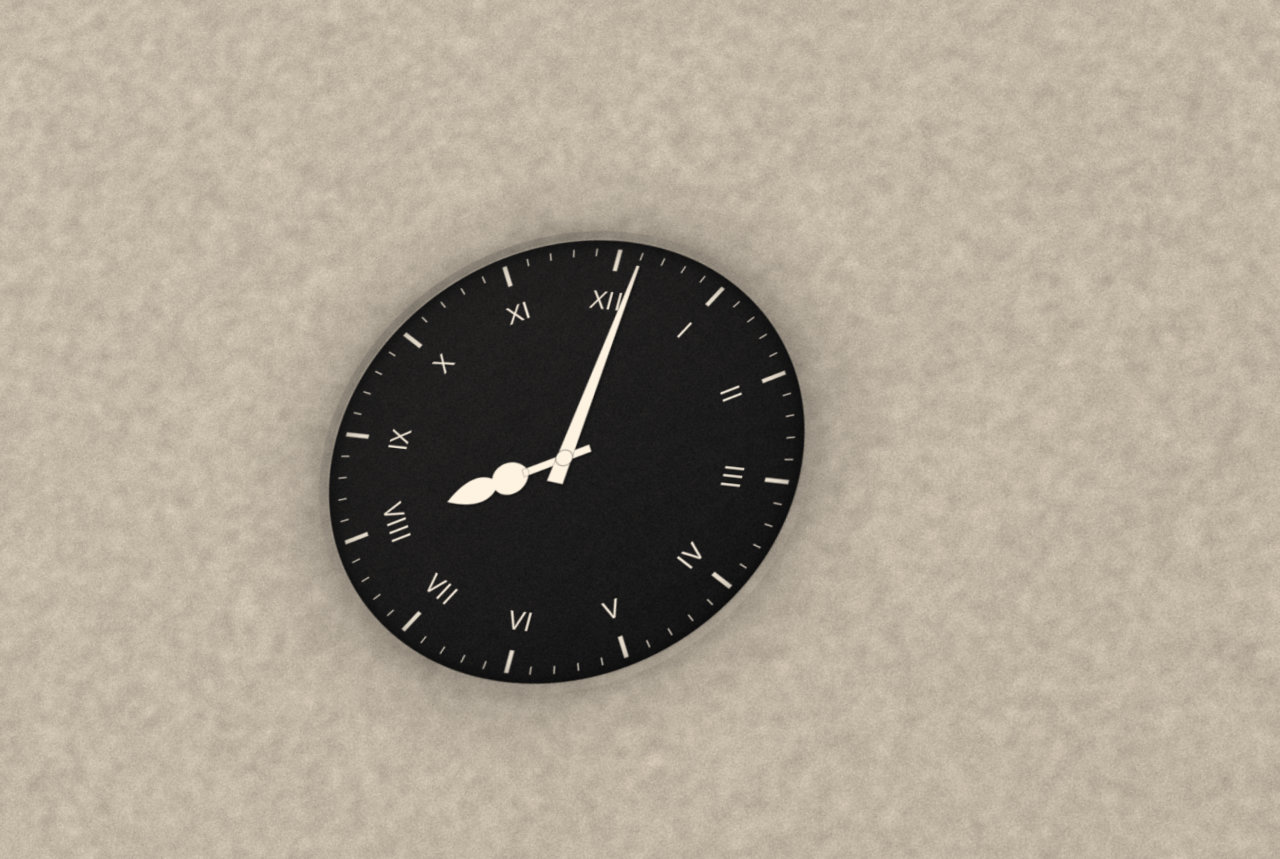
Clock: 8:01
